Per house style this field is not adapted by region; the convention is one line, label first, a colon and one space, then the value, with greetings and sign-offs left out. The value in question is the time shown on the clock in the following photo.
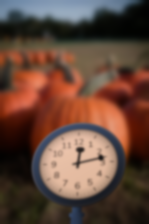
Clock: 12:13
